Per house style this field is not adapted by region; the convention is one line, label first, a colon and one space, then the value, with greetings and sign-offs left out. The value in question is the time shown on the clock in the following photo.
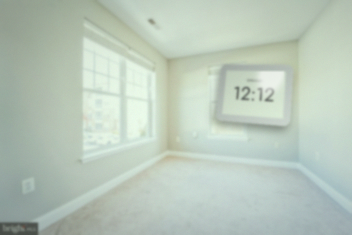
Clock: 12:12
